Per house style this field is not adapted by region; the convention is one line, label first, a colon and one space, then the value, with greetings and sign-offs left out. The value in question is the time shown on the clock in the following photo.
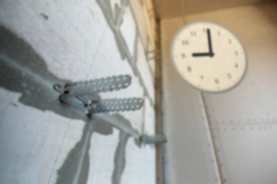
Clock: 9:01
